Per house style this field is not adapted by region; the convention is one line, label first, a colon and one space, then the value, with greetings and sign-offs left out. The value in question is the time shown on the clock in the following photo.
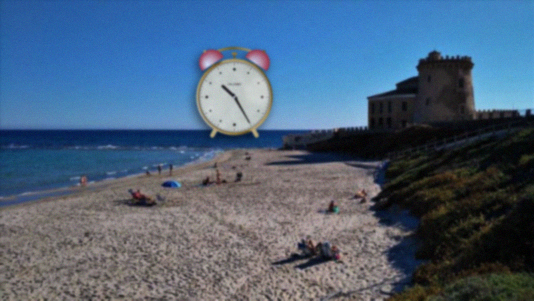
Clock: 10:25
